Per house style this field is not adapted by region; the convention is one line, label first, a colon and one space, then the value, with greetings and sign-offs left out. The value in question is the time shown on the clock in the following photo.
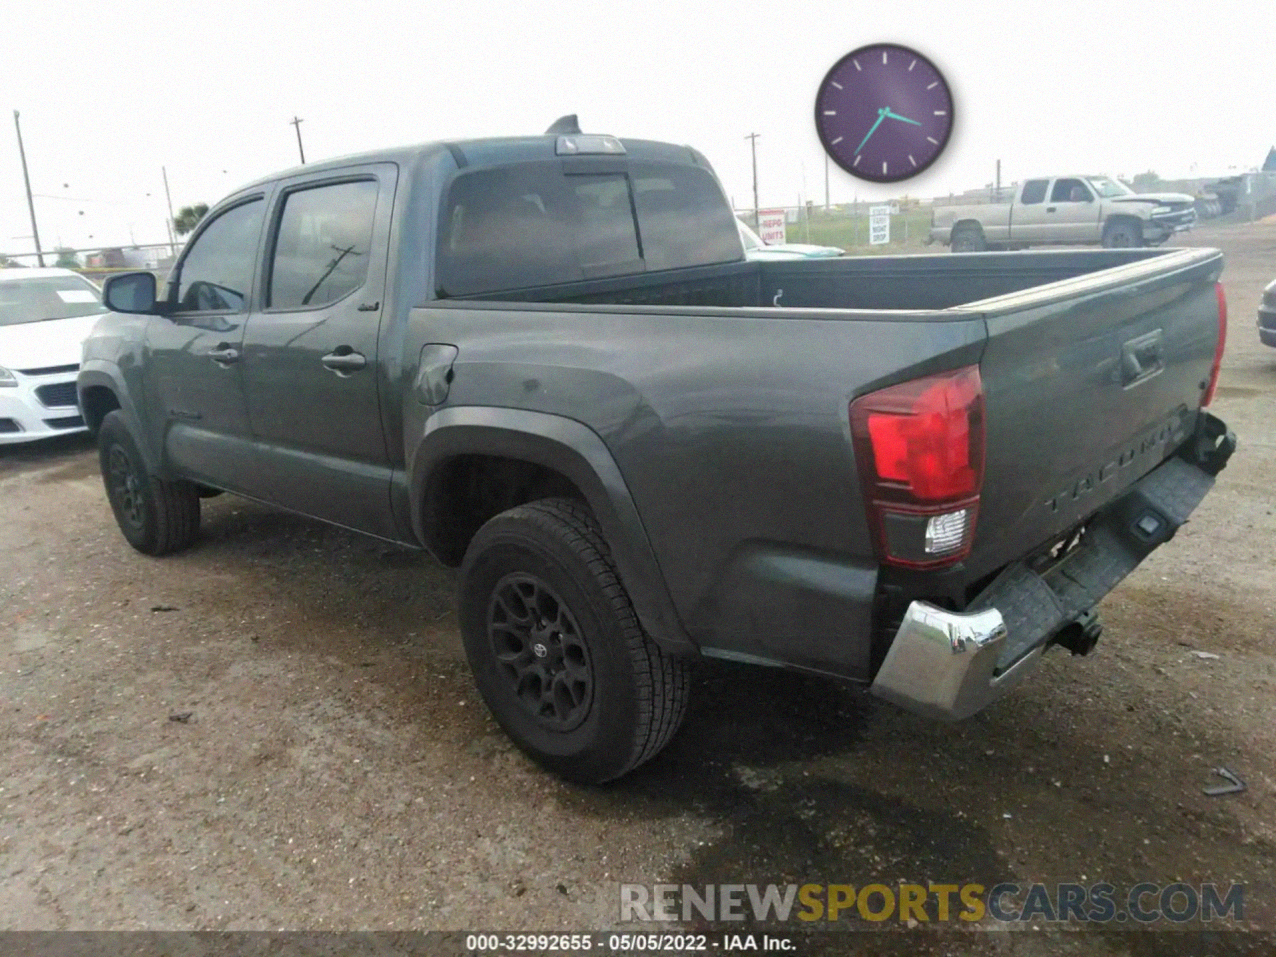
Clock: 3:36
